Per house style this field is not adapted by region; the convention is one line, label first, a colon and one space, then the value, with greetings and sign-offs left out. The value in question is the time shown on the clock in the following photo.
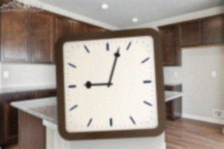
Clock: 9:03
